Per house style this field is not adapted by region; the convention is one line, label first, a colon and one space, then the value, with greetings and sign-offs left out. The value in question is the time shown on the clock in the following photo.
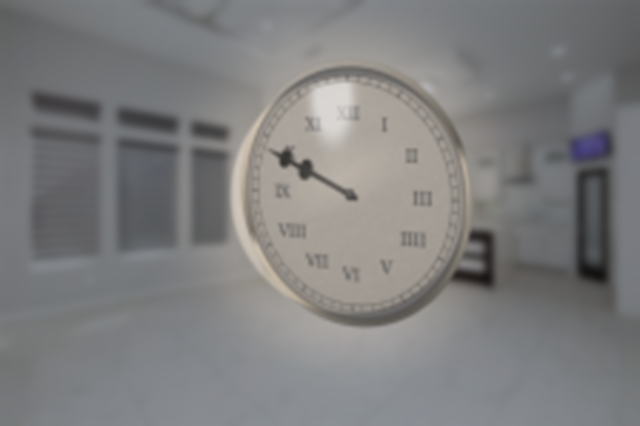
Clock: 9:49
